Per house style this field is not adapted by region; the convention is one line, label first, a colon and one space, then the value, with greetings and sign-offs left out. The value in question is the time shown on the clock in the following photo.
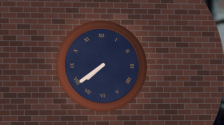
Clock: 7:39
